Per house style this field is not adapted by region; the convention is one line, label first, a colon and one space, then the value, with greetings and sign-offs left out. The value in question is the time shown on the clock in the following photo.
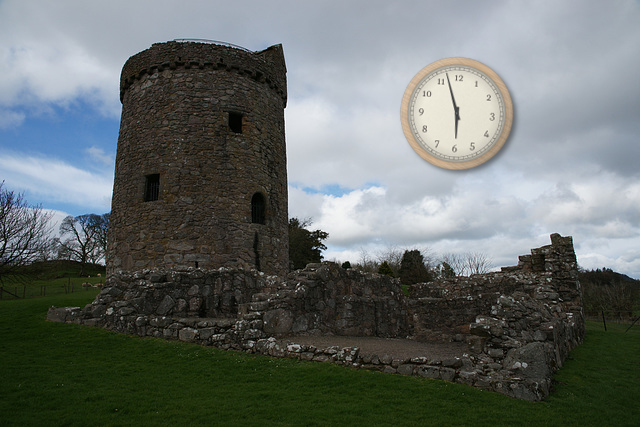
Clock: 5:57
